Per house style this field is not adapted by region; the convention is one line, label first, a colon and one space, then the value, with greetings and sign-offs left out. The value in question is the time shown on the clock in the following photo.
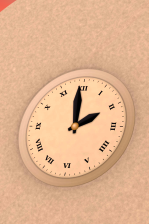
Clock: 1:59
